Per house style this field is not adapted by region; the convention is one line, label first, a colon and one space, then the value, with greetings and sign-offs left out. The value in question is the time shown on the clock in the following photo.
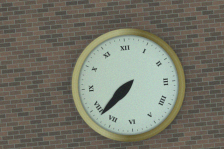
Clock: 7:38
